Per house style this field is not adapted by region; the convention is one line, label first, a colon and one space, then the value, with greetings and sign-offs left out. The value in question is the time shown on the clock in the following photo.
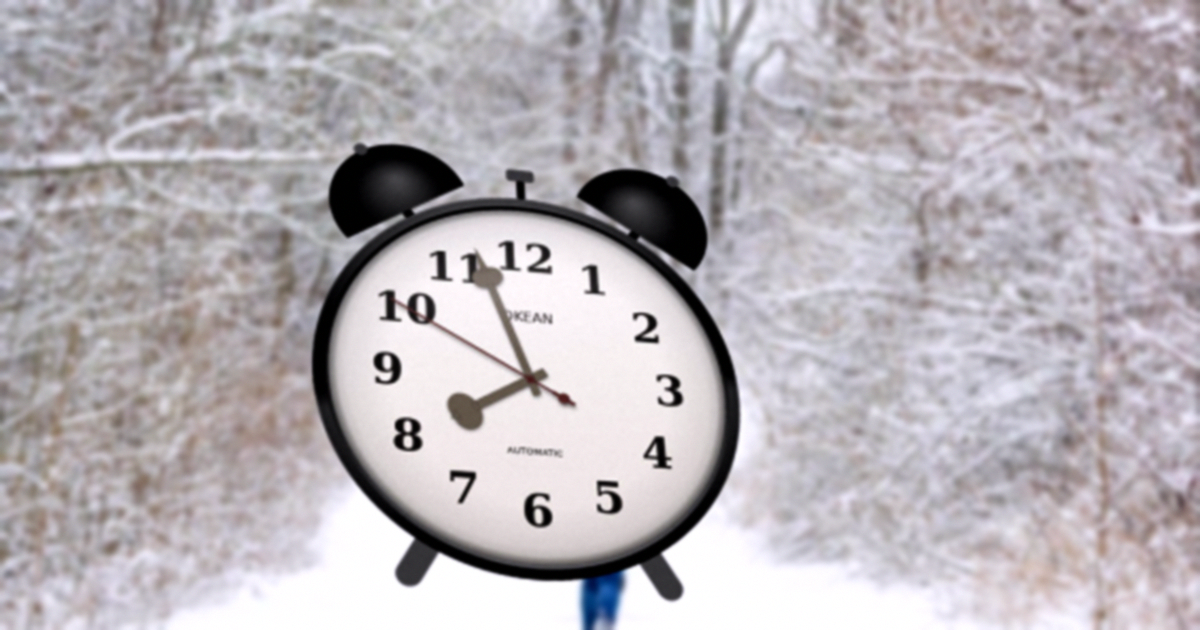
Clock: 7:56:50
